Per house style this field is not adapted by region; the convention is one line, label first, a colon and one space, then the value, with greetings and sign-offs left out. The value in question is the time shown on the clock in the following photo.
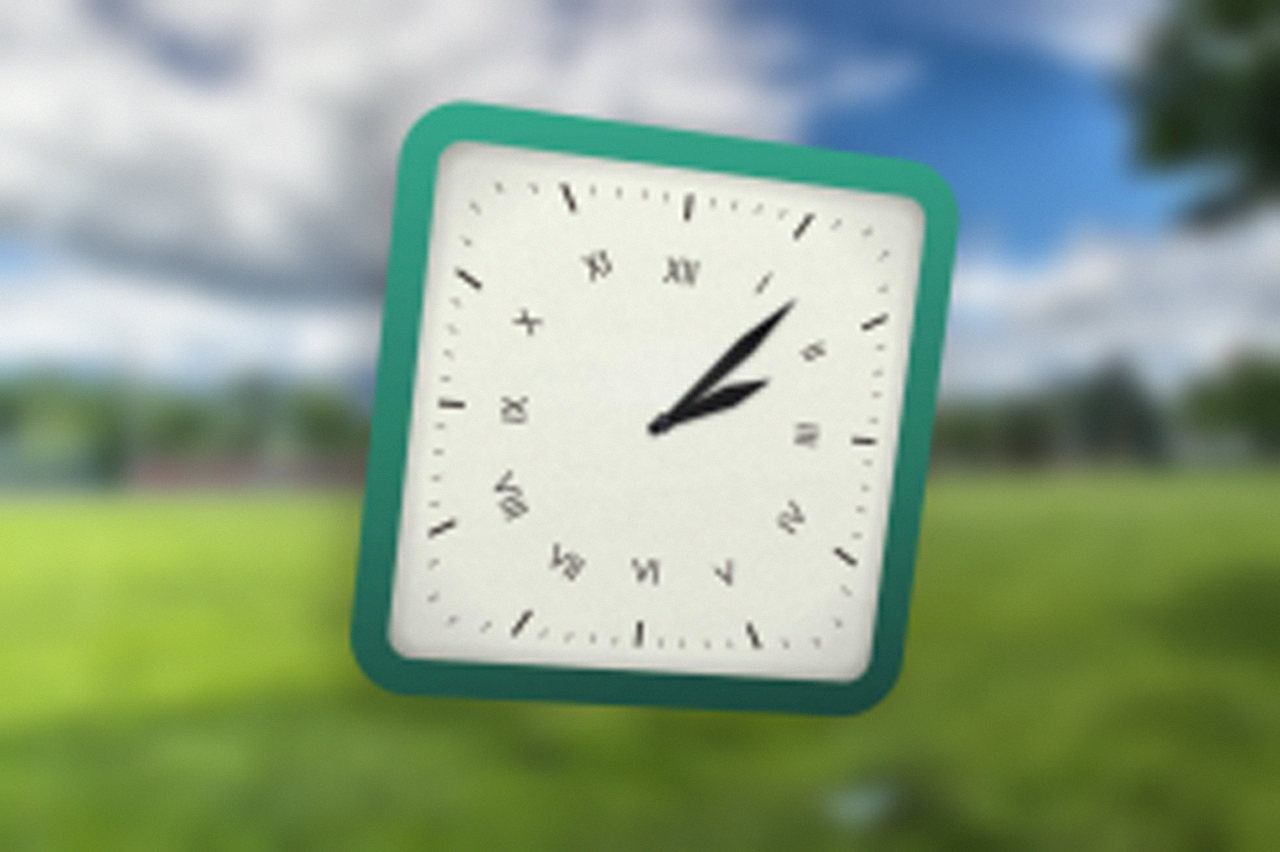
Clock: 2:07
